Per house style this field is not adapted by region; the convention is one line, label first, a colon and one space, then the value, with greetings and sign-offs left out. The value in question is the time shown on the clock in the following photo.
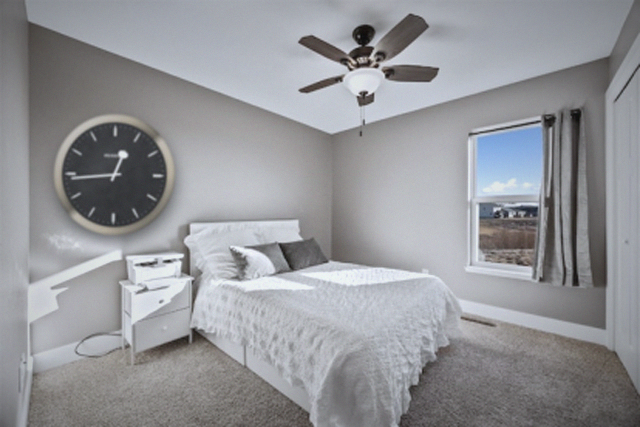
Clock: 12:44
